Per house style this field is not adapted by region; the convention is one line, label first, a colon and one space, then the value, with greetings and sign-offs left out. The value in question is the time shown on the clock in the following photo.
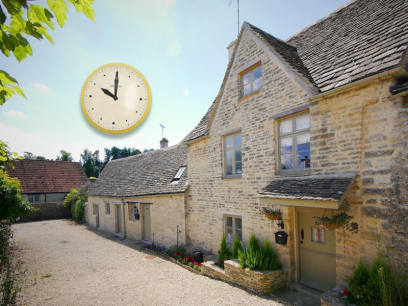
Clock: 10:00
